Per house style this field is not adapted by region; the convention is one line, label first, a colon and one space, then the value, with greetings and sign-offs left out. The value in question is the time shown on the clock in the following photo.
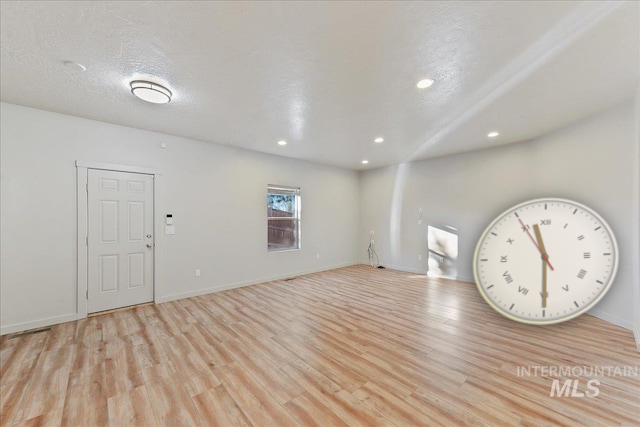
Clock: 11:29:55
